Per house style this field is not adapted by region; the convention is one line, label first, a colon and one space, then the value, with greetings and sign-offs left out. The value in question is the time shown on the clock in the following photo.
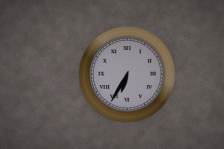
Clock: 6:35
